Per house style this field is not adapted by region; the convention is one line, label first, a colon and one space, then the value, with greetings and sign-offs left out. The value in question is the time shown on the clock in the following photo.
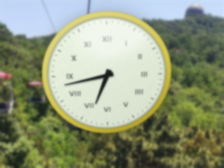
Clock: 6:43
